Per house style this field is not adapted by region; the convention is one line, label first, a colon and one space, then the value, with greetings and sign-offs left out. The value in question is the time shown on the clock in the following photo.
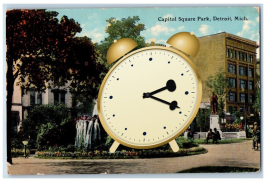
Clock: 2:19
